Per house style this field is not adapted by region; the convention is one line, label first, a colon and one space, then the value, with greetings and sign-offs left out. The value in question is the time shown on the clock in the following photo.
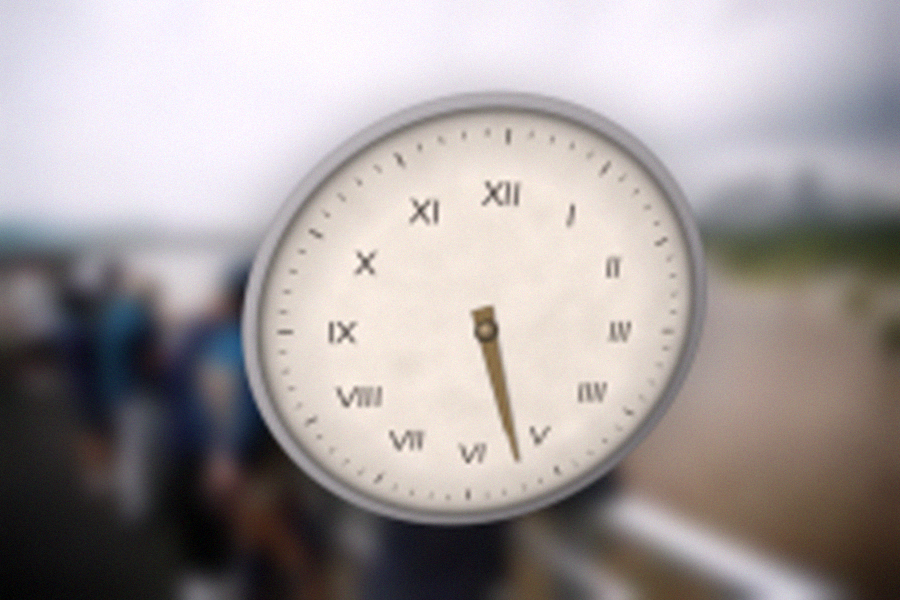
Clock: 5:27
